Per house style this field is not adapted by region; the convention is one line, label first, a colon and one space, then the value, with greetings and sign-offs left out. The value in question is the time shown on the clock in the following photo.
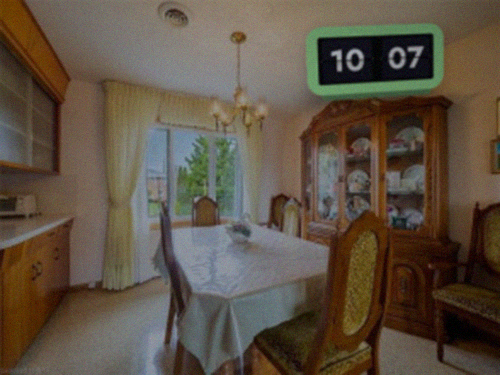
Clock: 10:07
